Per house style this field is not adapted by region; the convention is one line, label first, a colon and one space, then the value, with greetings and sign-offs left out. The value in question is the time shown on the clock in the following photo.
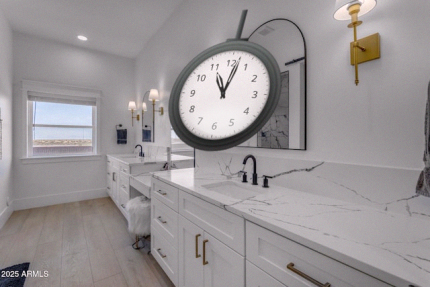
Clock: 11:02
